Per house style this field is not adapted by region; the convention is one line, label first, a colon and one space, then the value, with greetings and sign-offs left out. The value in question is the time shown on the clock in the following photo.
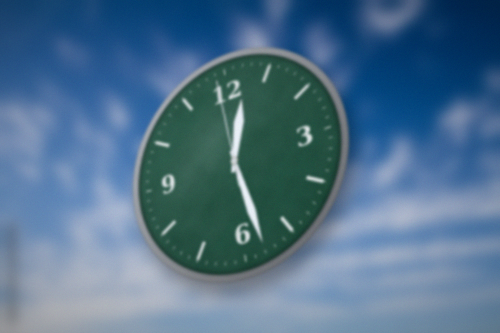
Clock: 12:27:59
